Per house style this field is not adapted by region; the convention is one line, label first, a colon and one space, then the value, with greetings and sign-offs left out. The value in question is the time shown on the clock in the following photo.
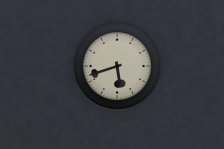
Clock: 5:42
